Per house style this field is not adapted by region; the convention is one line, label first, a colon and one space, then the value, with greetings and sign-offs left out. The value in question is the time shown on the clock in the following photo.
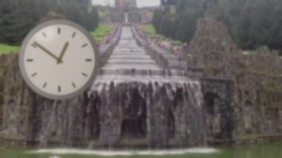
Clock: 12:51
